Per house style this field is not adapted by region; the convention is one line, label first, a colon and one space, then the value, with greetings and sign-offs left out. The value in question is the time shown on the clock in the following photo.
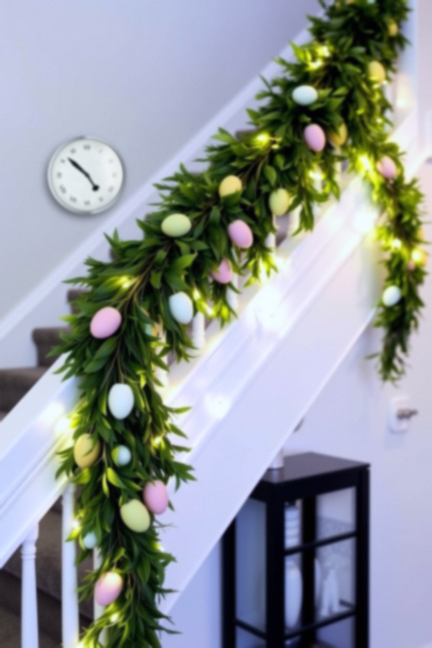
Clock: 4:52
